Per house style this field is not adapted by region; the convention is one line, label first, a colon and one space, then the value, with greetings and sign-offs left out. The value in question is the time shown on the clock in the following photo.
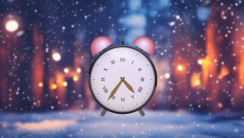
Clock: 4:36
